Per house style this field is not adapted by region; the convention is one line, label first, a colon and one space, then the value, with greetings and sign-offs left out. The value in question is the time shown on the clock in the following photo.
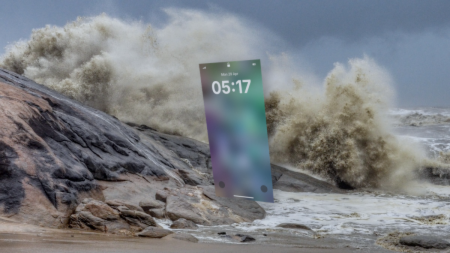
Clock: 5:17
